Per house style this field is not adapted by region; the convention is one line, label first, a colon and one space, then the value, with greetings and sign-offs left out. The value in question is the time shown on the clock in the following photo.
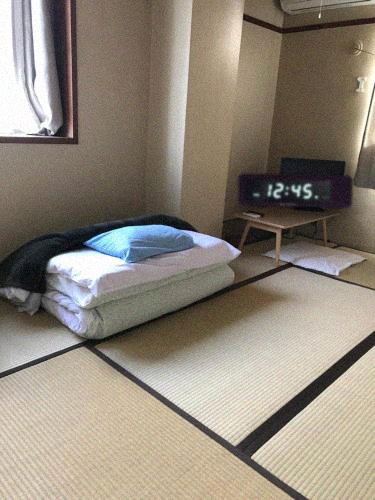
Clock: 12:45
